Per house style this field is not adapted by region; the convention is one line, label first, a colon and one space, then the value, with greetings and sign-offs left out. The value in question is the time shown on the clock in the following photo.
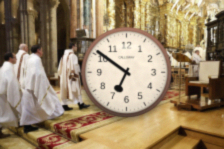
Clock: 6:51
